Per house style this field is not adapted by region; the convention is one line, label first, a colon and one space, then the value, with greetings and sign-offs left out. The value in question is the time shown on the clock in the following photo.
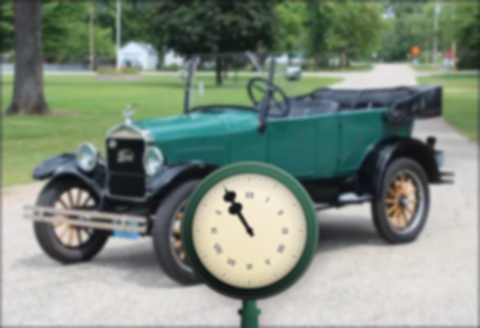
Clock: 10:55
